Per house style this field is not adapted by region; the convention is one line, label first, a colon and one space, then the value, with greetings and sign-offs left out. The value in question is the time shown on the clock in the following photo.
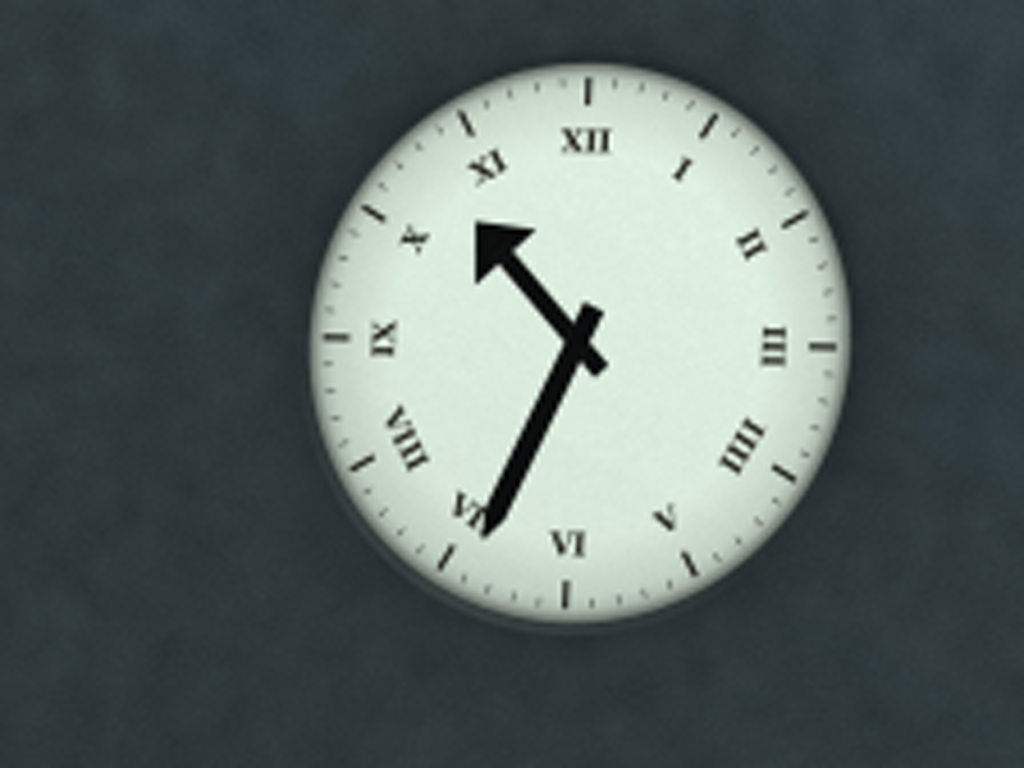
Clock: 10:34
